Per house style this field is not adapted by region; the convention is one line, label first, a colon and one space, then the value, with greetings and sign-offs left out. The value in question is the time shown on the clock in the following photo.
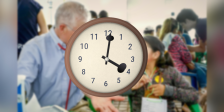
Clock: 4:01
